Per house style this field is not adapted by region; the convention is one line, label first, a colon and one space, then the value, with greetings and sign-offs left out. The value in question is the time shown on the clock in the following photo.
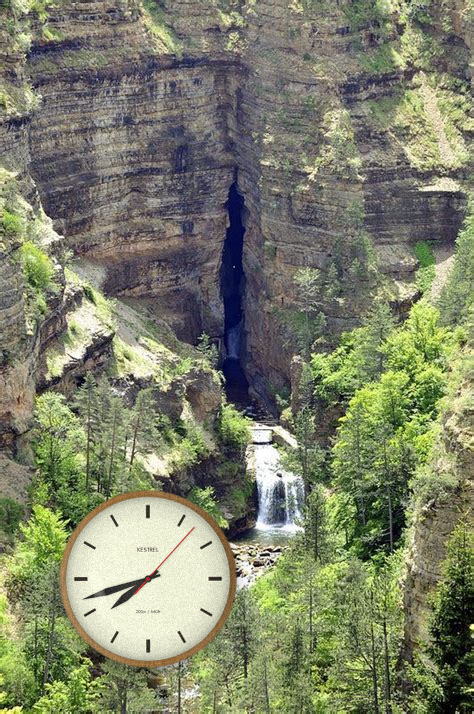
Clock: 7:42:07
